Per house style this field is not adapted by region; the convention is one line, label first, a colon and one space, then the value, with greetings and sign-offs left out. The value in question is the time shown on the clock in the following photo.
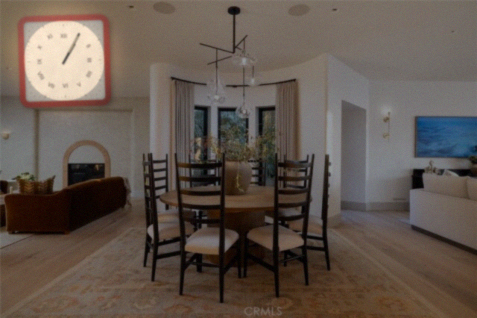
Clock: 1:05
